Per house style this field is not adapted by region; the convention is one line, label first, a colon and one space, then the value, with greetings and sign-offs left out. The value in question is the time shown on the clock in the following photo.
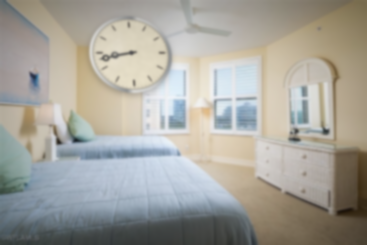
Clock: 8:43
